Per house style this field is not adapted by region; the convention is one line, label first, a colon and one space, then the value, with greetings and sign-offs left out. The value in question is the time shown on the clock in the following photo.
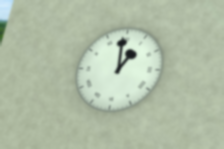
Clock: 12:59
